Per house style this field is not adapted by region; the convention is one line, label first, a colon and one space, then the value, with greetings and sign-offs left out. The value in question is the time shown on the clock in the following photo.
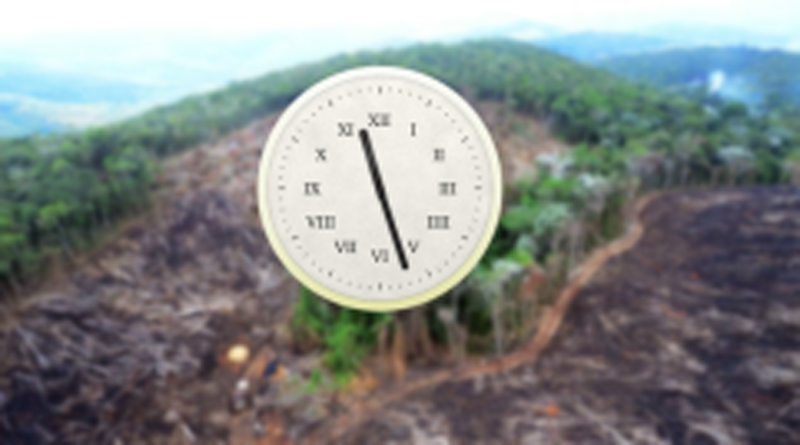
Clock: 11:27
